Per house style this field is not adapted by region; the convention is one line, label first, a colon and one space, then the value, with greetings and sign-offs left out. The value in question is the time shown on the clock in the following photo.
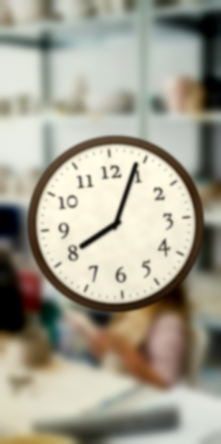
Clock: 8:04
